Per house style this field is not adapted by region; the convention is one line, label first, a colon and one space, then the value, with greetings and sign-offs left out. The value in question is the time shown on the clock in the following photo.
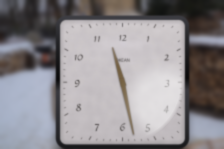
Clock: 11:28
